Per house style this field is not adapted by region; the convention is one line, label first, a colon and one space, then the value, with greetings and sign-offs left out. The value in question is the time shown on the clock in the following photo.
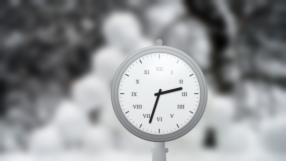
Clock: 2:33
